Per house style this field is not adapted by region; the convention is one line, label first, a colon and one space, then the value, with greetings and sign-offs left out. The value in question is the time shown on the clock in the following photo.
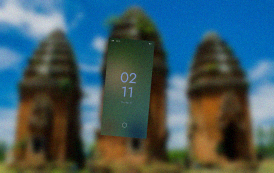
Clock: 2:11
